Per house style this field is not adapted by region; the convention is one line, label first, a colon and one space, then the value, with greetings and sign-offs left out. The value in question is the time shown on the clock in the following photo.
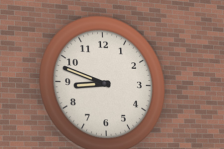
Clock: 8:48
